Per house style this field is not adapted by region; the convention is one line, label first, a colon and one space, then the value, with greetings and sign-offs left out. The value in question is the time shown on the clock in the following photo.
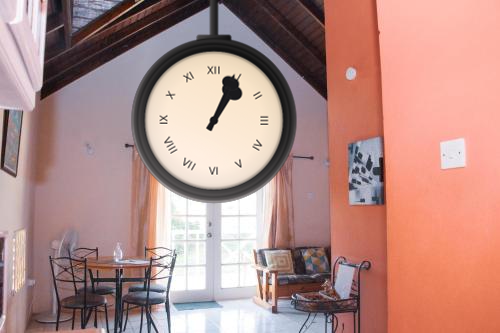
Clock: 1:04
